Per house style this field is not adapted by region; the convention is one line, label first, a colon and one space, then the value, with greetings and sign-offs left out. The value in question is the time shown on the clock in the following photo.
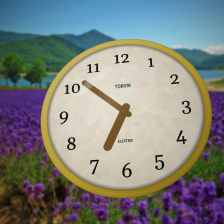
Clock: 6:52
